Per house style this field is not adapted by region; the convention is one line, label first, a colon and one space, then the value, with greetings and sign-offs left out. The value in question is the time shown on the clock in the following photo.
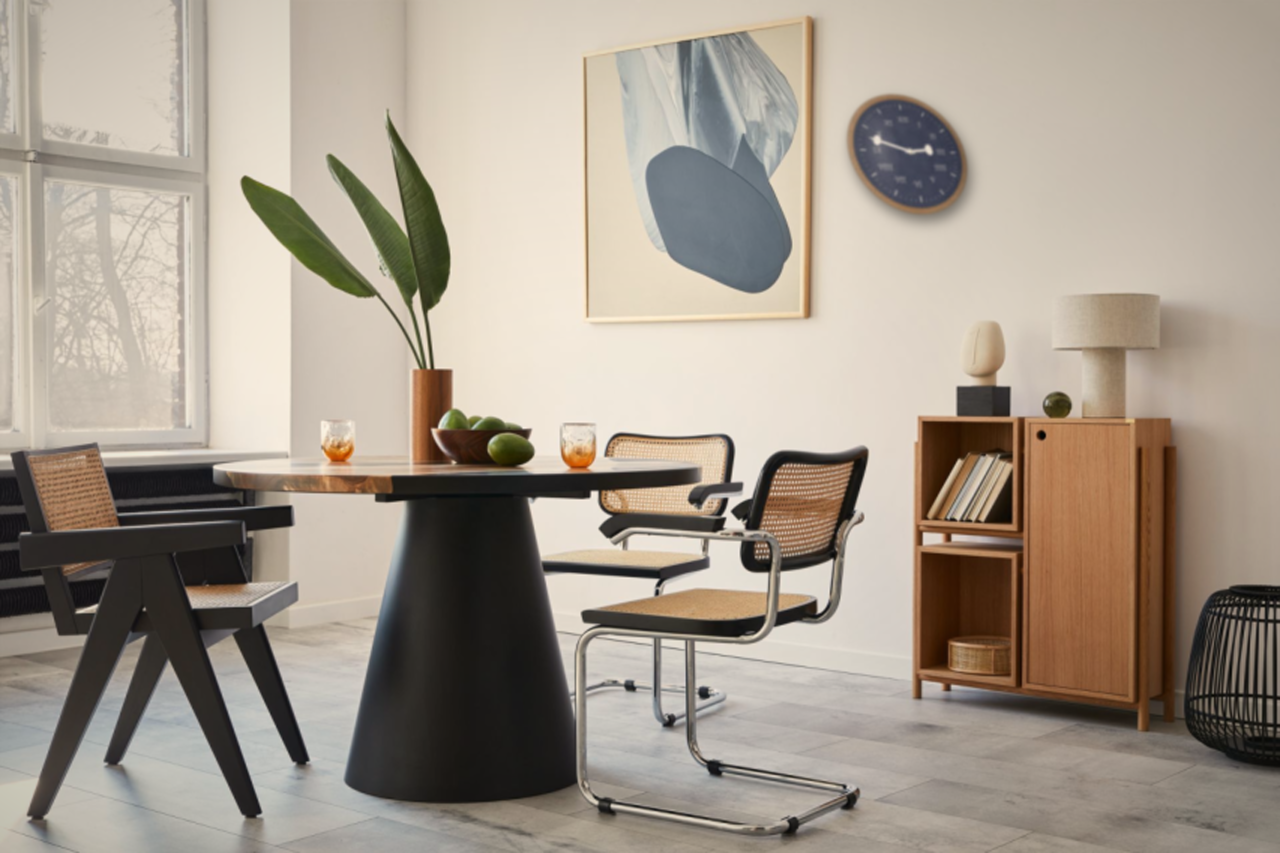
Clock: 2:48
